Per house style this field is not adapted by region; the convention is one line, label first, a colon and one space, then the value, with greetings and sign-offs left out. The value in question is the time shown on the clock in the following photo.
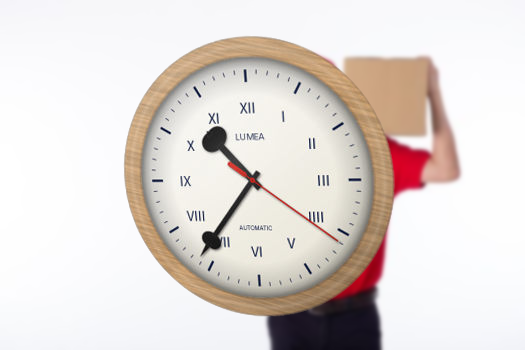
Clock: 10:36:21
